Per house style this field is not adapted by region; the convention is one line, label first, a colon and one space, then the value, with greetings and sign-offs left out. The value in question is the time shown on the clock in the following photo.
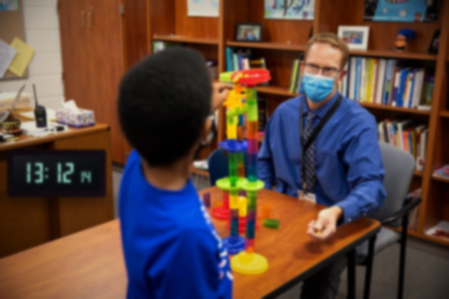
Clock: 13:12
